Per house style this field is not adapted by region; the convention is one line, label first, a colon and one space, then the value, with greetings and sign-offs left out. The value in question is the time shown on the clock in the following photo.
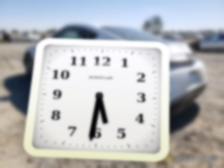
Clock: 5:31
